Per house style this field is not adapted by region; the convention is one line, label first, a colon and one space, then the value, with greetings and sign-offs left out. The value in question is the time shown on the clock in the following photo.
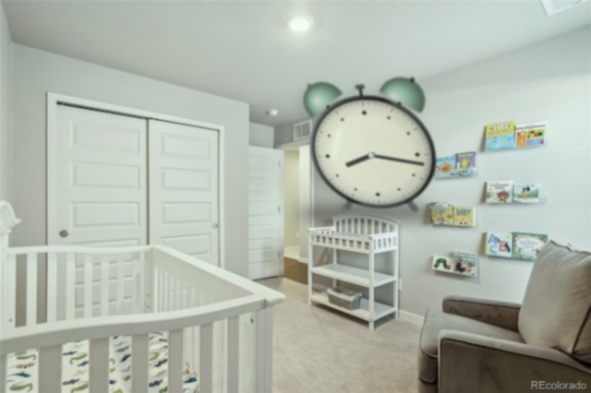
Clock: 8:17
